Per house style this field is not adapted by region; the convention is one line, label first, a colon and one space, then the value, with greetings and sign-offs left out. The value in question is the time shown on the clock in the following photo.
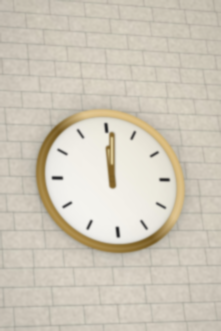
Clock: 12:01
